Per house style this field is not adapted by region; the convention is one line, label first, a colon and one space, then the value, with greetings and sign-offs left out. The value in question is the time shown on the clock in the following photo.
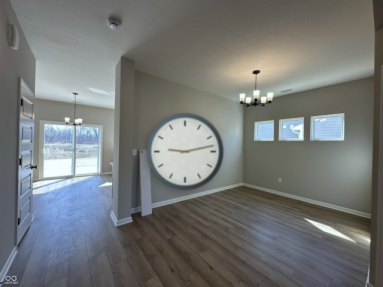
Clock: 9:13
